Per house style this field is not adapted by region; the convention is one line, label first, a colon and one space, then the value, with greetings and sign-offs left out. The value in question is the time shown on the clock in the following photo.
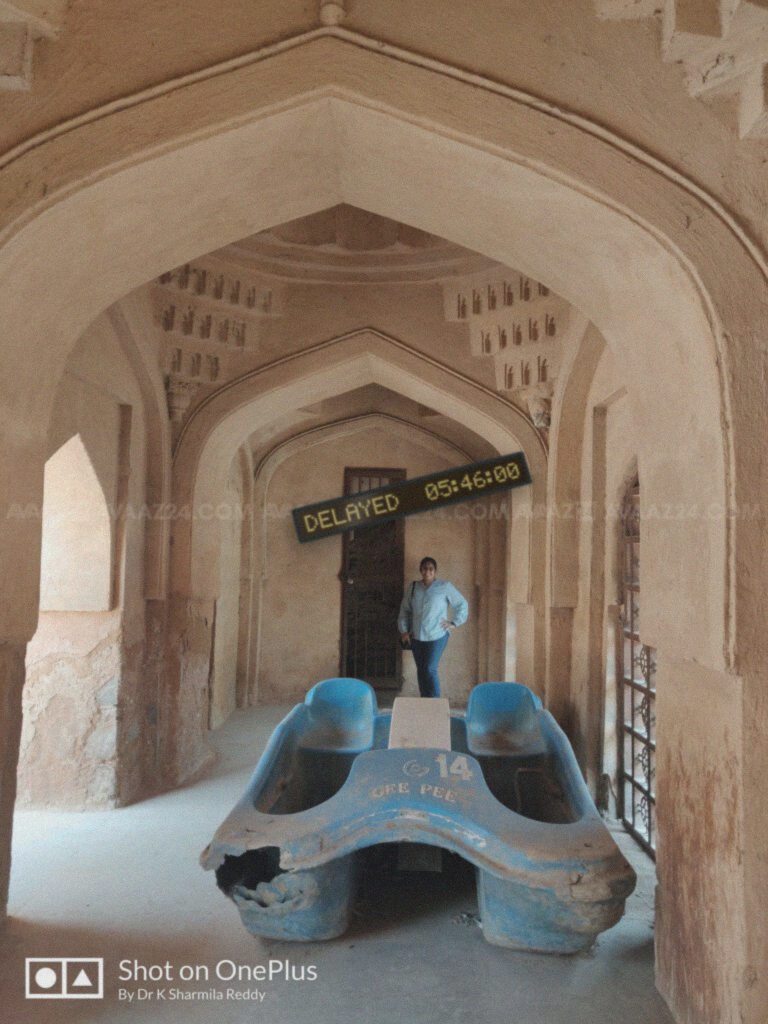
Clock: 5:46:00
